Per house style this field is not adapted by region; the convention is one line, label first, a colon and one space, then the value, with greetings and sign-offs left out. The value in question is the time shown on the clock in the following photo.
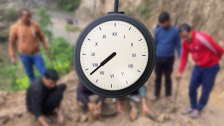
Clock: 7:38
